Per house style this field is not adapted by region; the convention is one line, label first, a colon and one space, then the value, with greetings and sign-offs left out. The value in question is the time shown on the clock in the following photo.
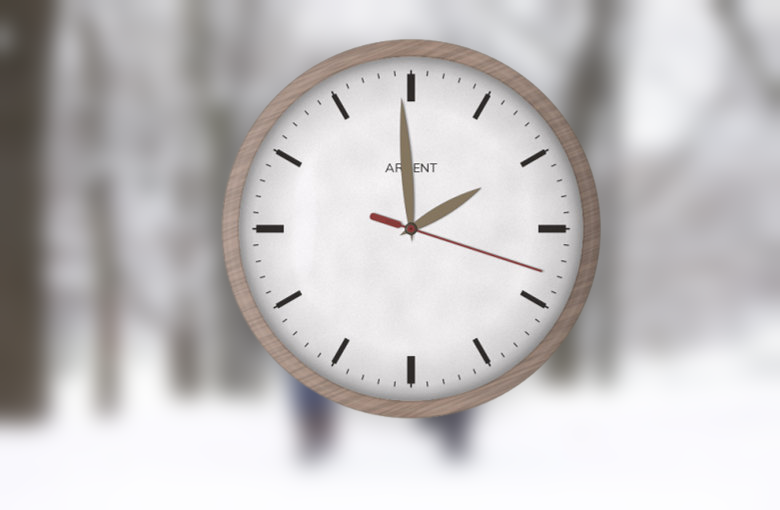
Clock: 1:59:18
